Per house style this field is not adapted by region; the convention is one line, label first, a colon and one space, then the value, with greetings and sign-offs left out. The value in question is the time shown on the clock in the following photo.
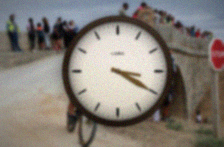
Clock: 3:20
